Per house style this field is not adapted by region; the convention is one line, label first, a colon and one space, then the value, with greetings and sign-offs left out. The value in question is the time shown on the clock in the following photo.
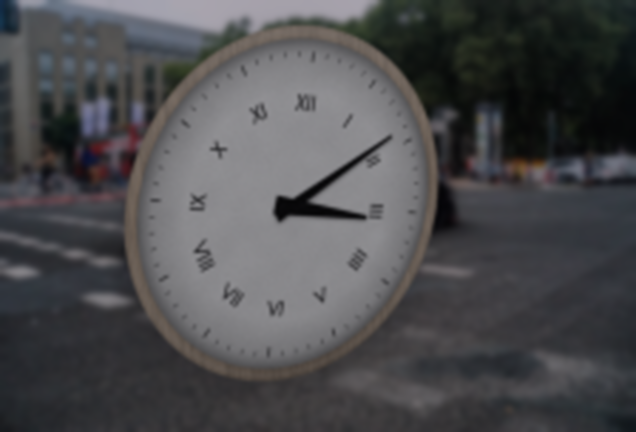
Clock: 3:09
